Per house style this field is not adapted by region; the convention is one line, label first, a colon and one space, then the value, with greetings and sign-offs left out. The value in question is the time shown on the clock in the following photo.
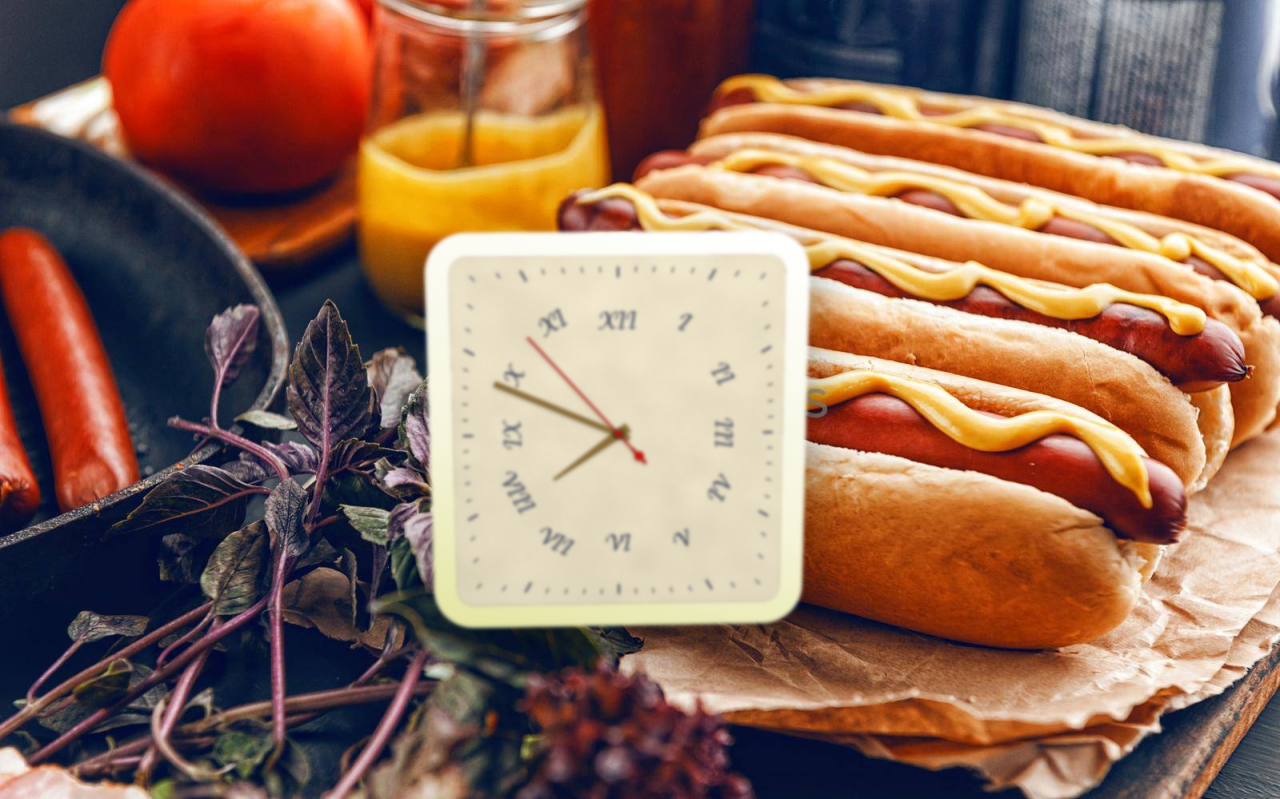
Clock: 7:48:53
